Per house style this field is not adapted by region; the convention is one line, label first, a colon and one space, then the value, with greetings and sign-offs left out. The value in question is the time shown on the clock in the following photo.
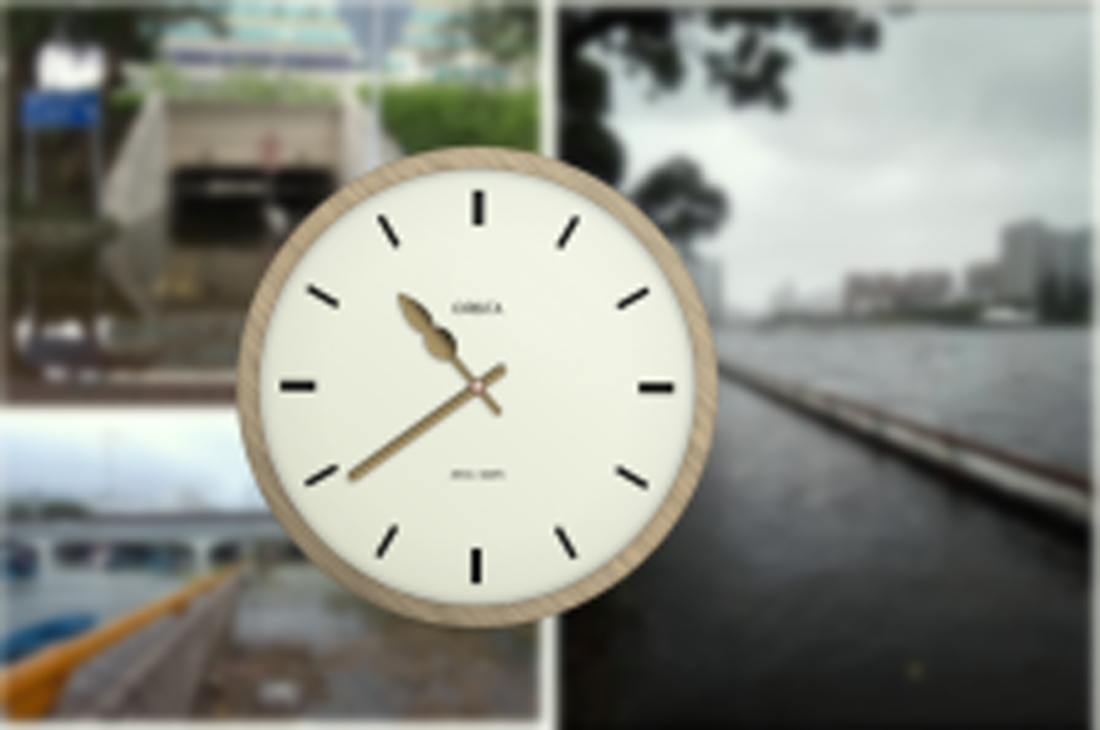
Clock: 10:39
